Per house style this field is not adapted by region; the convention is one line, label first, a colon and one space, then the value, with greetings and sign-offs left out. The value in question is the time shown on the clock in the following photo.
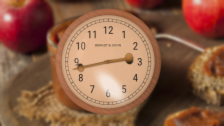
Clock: 2:43
